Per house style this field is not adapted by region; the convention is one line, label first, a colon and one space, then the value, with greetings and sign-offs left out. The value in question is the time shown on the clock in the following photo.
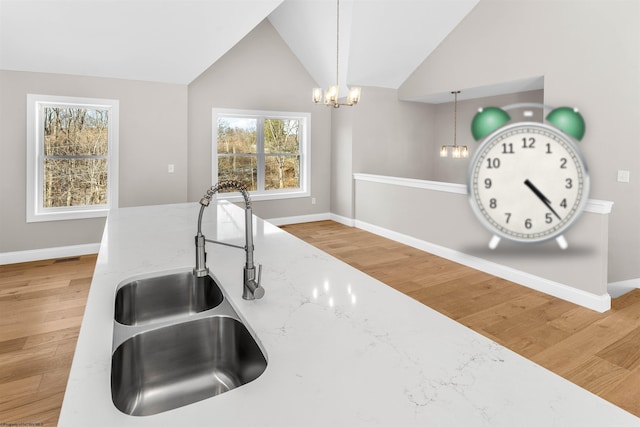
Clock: 4:23
